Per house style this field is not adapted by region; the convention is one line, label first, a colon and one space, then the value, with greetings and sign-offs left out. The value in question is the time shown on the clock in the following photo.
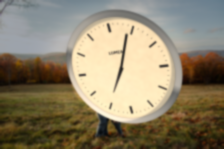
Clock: 7:04
